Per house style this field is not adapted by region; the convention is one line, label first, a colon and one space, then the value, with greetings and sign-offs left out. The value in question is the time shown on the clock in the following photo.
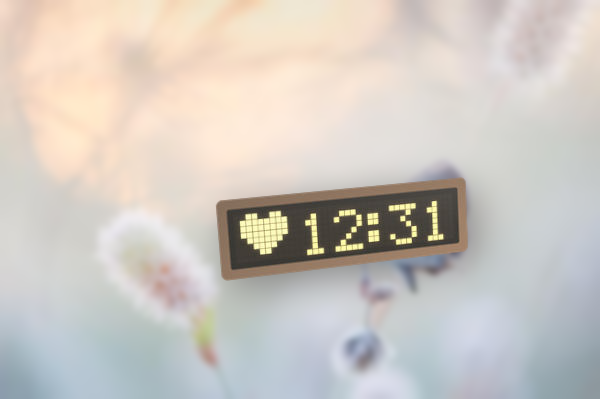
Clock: 12:31
